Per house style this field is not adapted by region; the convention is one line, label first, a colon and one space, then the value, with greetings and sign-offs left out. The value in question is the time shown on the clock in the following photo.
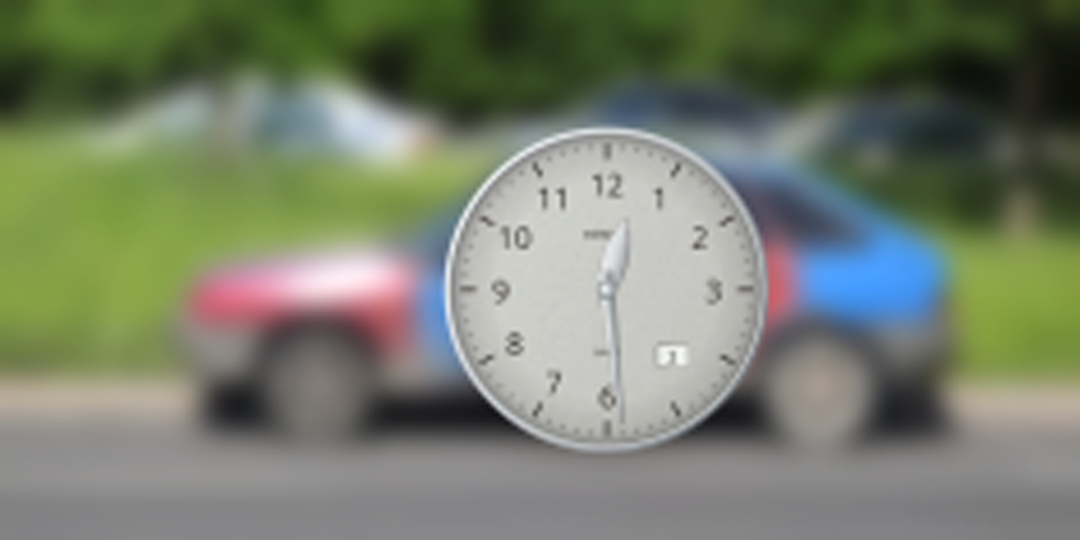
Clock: 12:29
